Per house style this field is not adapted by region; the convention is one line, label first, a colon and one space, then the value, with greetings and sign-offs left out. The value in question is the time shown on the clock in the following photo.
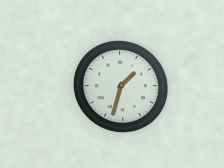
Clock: 1:33
